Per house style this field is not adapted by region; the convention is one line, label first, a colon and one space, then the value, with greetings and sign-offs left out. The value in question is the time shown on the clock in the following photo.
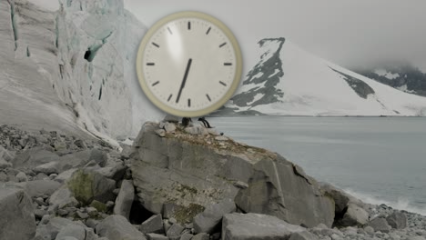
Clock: 6:33
